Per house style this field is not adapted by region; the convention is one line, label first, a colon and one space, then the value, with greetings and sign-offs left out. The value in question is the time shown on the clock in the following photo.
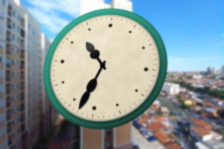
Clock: 10:33
